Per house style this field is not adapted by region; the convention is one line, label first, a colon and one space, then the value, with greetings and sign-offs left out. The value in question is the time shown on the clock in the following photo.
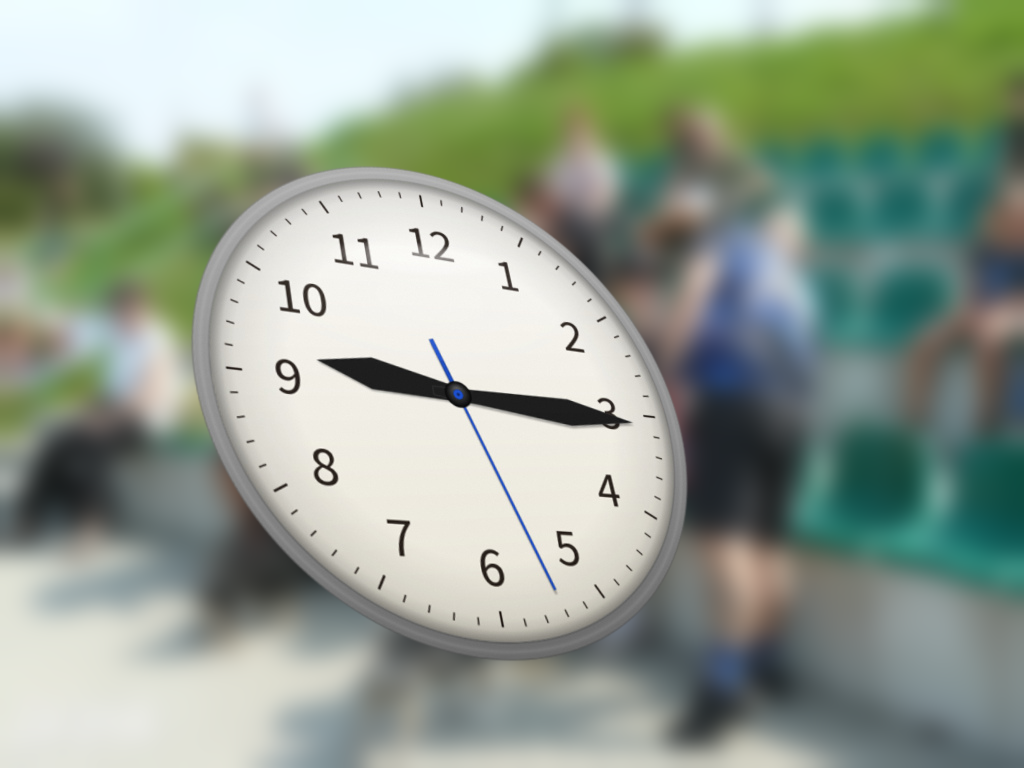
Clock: 9:15:27
